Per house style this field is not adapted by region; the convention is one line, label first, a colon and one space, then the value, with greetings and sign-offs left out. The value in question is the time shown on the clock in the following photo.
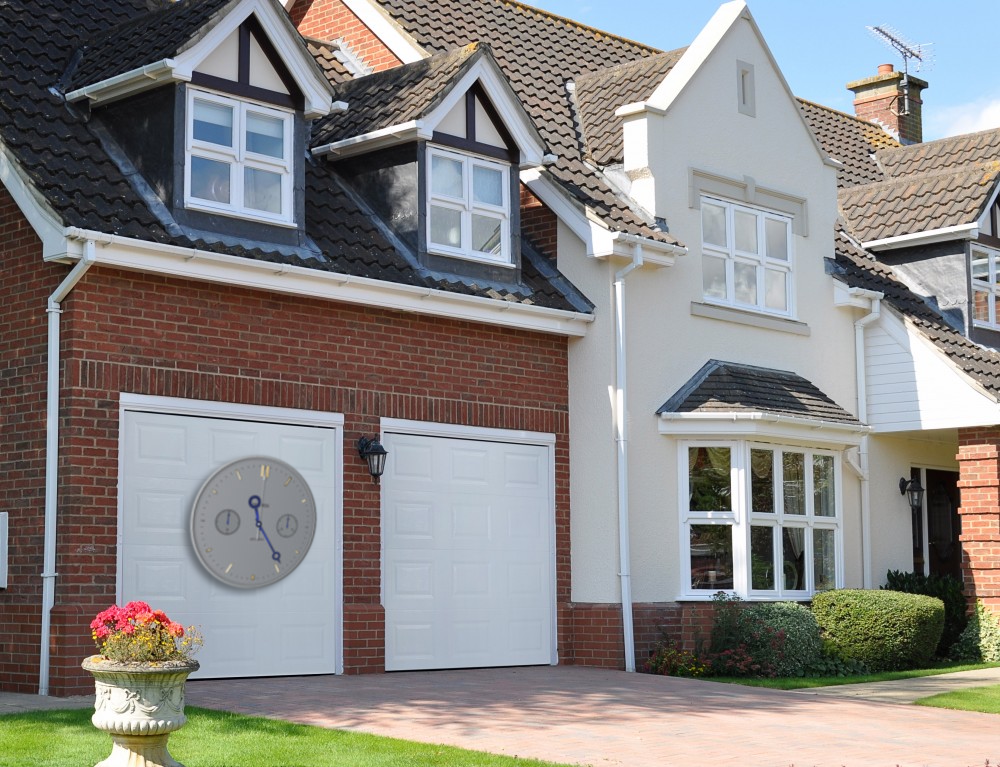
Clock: 11:24
